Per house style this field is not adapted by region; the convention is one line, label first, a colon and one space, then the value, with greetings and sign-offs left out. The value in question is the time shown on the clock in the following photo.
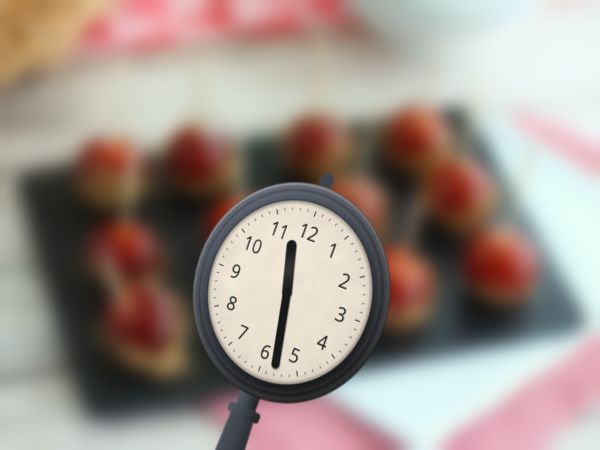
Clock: 11:28
